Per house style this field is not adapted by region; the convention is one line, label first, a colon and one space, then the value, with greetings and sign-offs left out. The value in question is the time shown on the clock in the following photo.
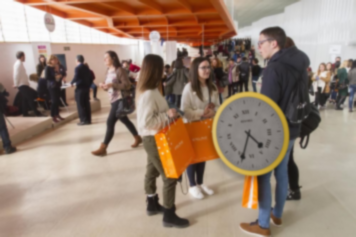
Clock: 4:34
